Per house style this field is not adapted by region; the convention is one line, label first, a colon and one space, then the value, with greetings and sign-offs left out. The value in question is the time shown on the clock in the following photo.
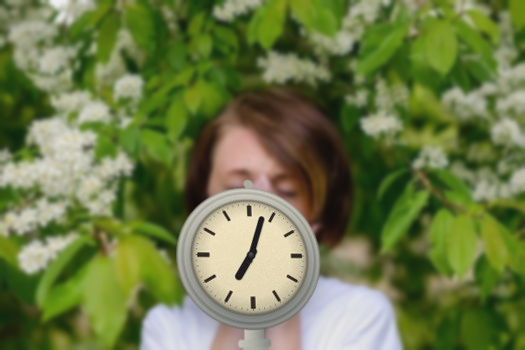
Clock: 7:03
